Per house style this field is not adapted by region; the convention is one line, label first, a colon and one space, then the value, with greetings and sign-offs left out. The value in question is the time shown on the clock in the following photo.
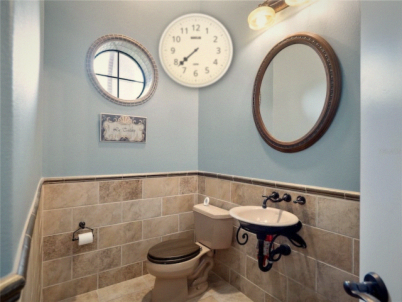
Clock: 7:38
